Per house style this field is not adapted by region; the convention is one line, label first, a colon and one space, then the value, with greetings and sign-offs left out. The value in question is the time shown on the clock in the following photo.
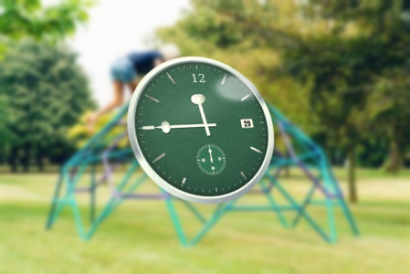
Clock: 11:45
